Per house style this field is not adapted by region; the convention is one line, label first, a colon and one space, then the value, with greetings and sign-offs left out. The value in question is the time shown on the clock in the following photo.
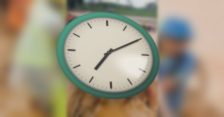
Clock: 7:10
